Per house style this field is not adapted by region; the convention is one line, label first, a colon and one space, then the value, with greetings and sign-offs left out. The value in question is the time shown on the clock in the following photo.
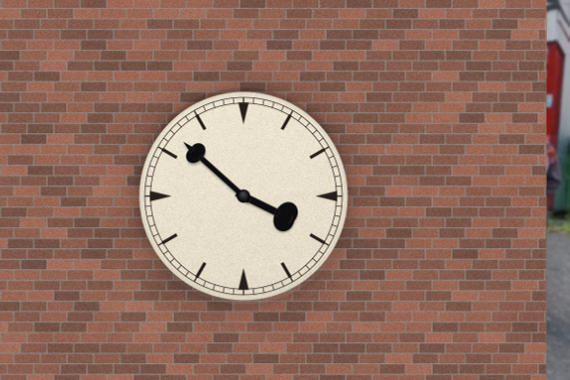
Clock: 3:52
